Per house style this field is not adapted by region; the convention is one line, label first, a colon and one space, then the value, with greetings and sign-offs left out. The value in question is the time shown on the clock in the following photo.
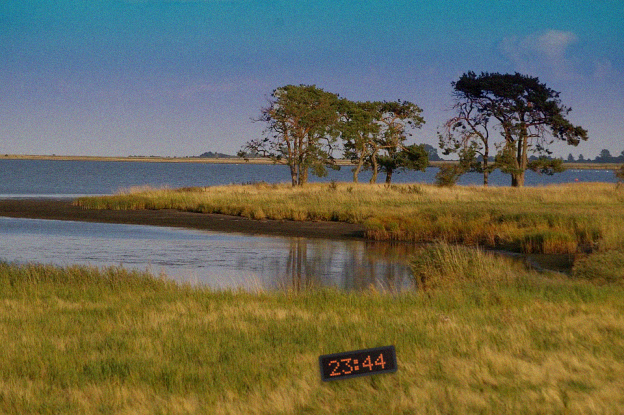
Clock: 23:44
